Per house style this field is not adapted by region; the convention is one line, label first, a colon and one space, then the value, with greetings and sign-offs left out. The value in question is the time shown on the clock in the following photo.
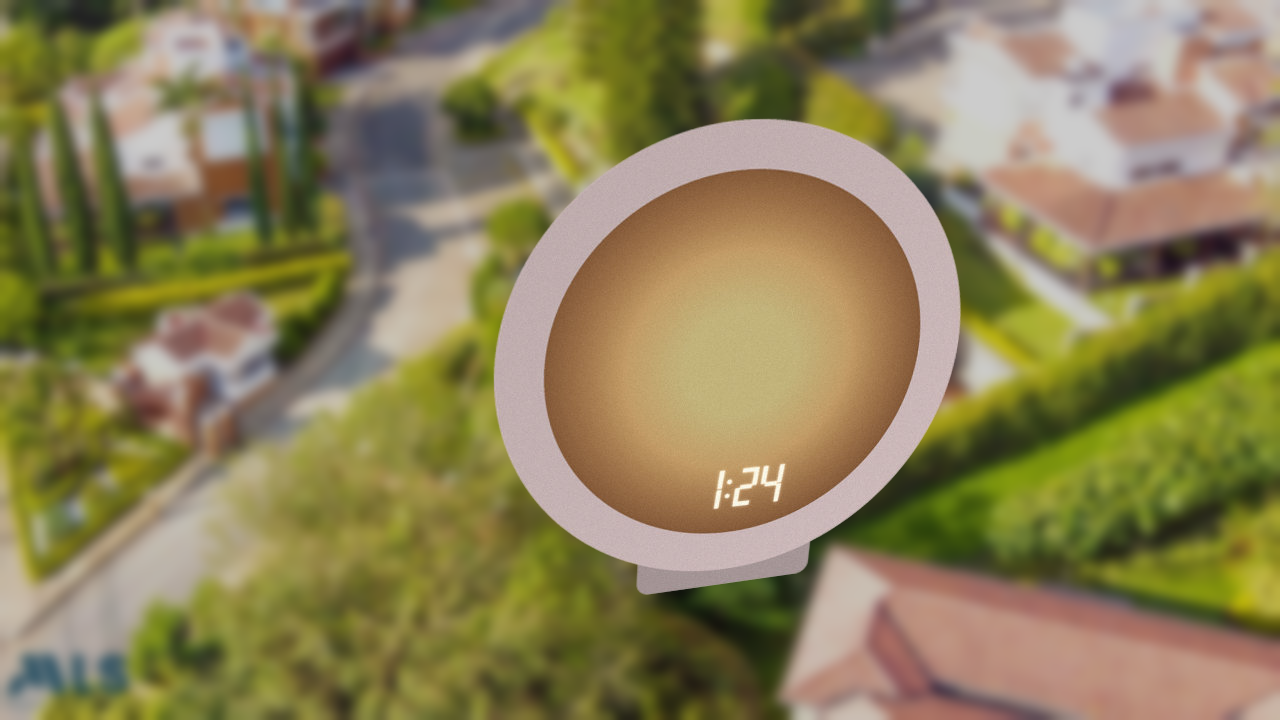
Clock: 1:24
